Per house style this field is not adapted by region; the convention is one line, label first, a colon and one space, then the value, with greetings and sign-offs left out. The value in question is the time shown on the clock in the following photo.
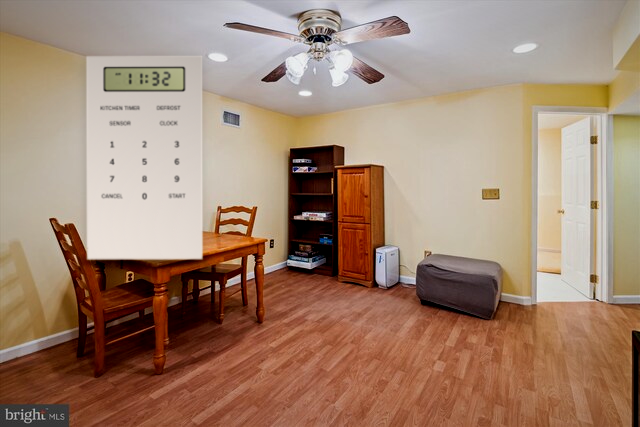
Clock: 11:32
